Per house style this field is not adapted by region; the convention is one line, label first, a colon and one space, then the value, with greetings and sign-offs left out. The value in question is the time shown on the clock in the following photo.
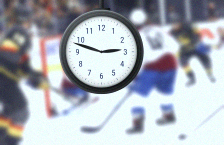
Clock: 2:48
